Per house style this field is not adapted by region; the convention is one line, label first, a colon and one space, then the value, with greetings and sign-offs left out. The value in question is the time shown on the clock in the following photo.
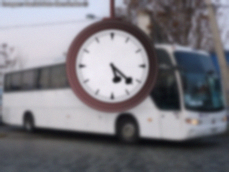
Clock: 5:22
